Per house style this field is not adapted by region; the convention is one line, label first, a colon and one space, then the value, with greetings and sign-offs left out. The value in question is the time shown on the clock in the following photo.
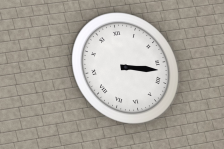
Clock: 3:17
